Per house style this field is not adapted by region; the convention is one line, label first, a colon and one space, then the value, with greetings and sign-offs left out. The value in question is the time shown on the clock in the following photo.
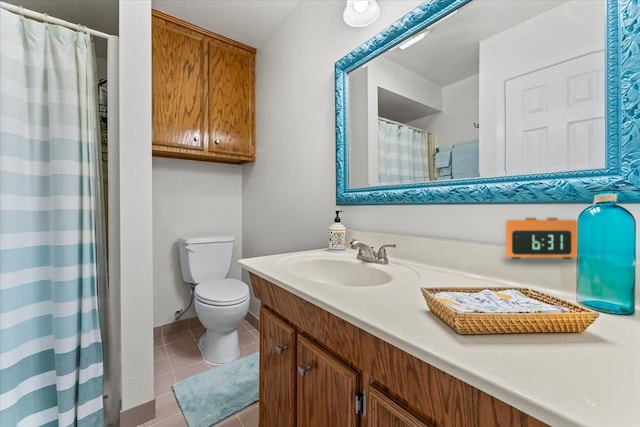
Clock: 6:31
